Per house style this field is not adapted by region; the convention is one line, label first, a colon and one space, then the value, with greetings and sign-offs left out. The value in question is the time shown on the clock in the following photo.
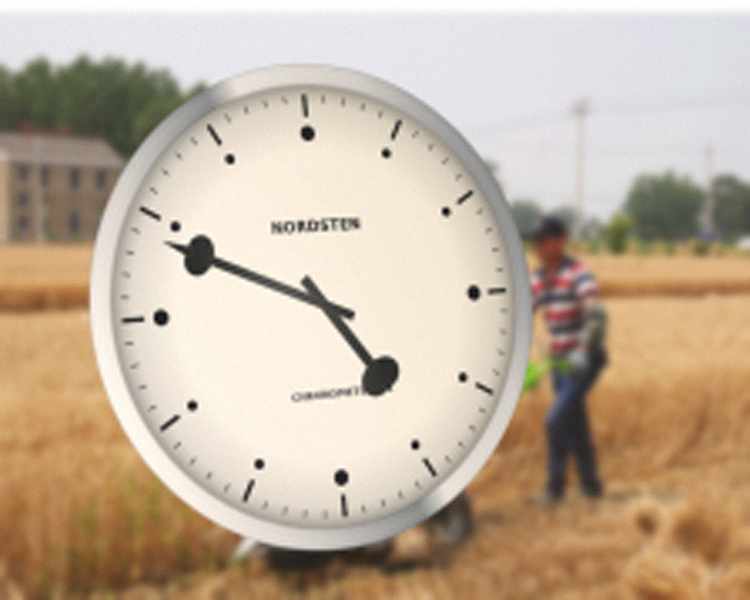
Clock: 4:49
